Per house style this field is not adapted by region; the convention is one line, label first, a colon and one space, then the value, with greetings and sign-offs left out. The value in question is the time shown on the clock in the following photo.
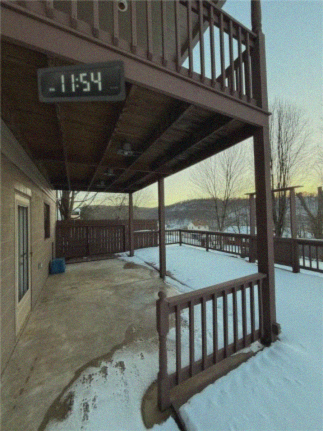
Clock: 11:54
